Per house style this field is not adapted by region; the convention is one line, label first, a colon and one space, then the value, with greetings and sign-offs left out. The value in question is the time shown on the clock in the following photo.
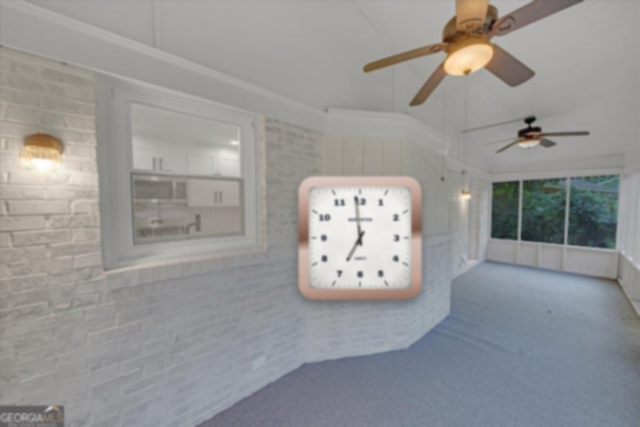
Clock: 6:59
